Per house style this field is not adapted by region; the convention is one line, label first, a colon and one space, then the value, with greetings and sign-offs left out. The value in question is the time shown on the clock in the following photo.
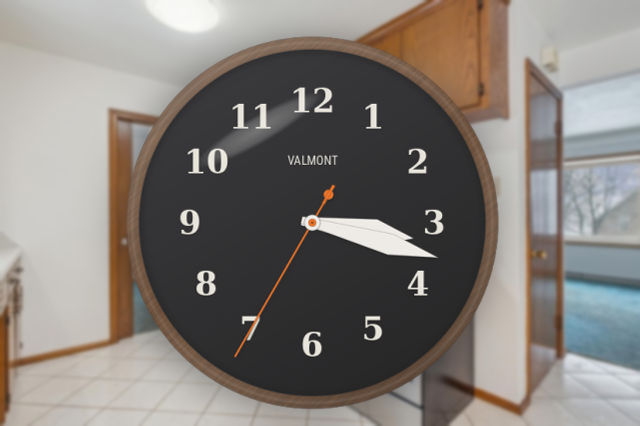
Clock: 3:17:35
